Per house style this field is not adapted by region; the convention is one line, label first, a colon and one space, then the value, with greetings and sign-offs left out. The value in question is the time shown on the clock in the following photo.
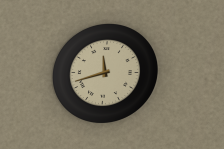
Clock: 11:42
